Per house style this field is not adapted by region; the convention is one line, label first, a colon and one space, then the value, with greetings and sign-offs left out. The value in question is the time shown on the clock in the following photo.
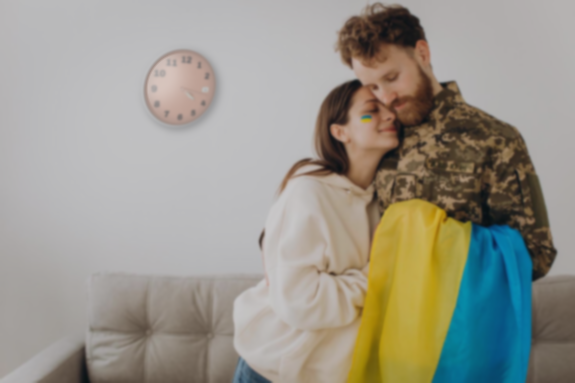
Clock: 4:17
